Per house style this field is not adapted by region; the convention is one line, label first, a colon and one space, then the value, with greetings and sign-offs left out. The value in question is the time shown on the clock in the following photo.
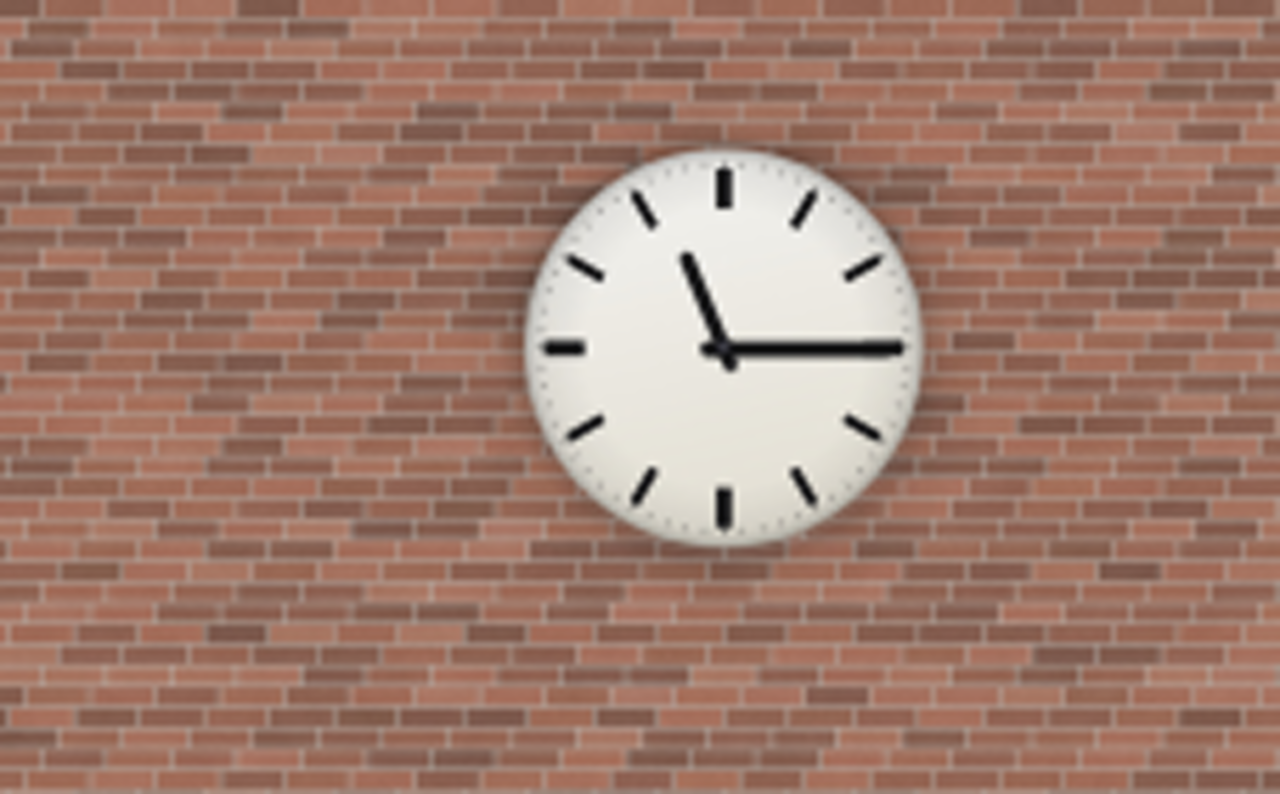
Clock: 11:15
